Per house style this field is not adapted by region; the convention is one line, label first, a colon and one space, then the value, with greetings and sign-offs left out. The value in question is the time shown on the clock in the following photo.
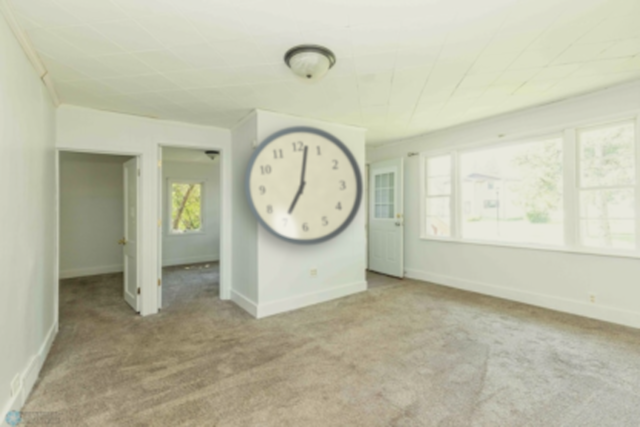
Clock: 7:02
